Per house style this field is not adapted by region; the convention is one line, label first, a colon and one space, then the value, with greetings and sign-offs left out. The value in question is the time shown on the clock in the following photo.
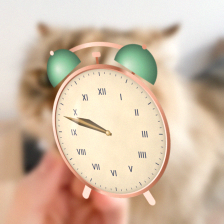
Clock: 9:48
